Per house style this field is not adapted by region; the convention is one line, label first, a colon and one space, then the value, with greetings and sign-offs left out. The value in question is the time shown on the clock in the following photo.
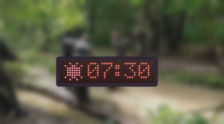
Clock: 7:30
